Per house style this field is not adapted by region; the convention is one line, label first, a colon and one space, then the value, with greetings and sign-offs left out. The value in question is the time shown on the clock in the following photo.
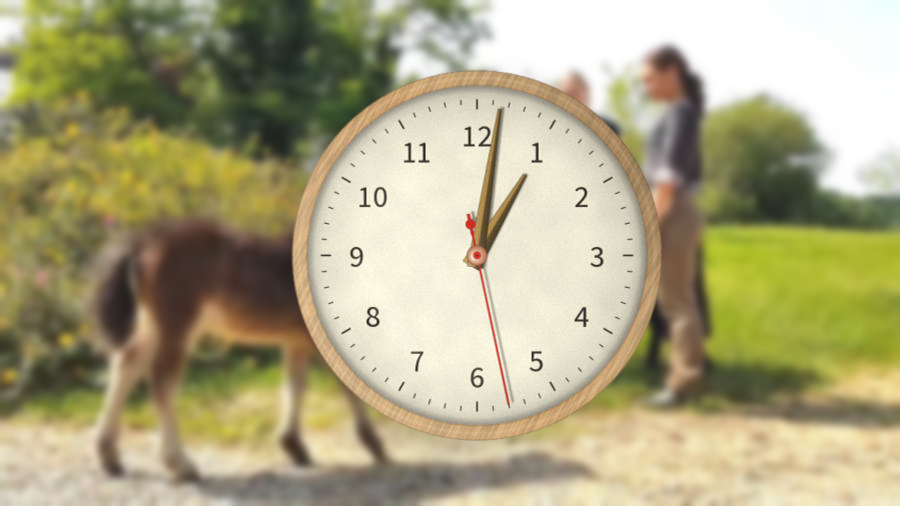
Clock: 1:01:28
